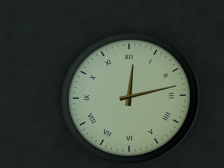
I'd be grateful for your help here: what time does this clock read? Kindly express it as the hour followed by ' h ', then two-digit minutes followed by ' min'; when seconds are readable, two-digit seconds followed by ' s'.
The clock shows 12 h 13 min
